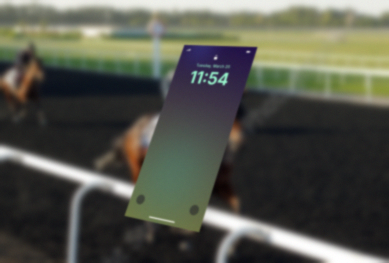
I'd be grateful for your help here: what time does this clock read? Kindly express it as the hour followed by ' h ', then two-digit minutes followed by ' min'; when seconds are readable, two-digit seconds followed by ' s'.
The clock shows 11 h 54 min
